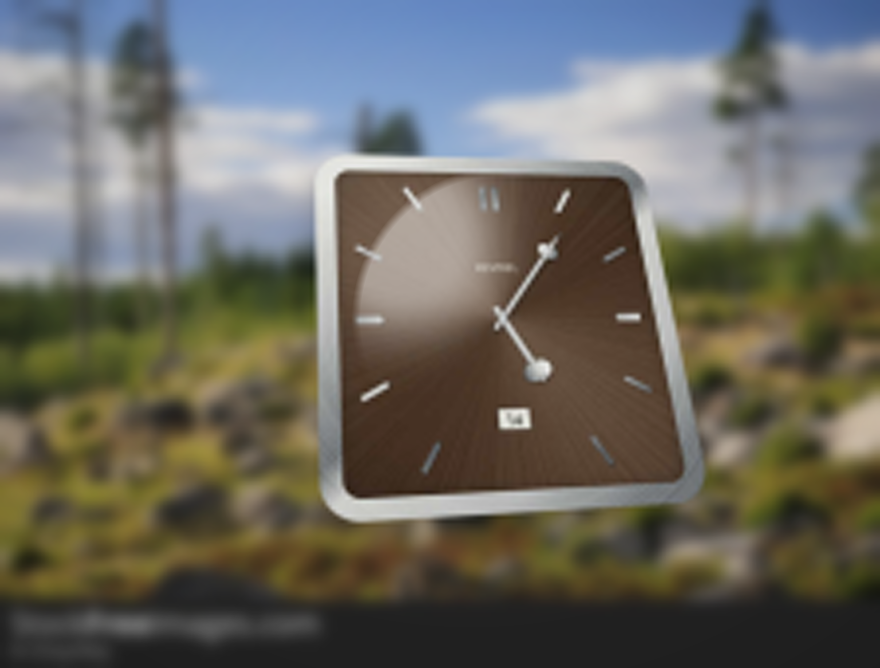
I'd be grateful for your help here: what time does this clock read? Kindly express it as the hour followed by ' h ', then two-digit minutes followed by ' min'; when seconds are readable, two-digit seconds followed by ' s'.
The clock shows 5 h 06 min
